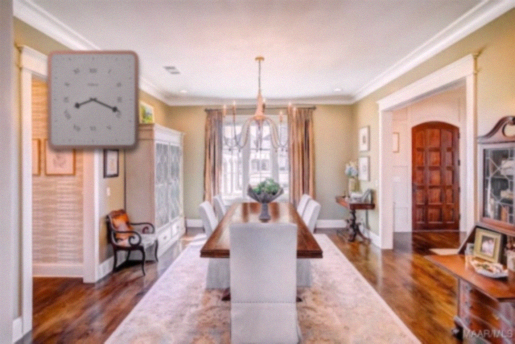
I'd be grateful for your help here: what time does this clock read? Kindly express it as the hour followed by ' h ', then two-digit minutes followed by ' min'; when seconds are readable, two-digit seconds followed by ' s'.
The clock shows 8 h 19 min
